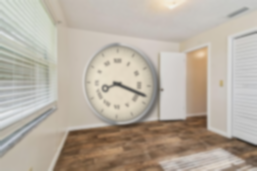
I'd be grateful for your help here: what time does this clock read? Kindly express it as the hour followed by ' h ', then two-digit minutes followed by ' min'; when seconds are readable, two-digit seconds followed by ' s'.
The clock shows 8 h 18 min
